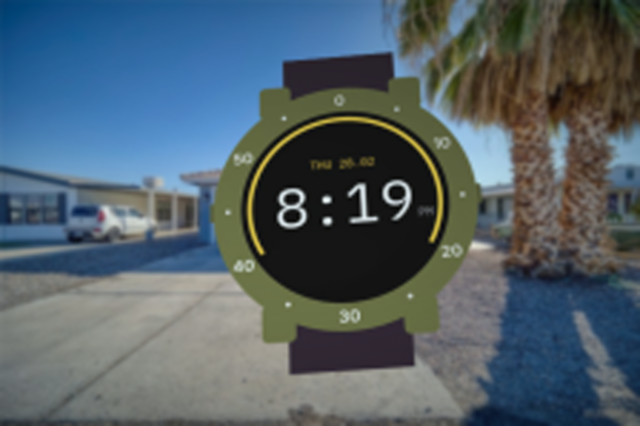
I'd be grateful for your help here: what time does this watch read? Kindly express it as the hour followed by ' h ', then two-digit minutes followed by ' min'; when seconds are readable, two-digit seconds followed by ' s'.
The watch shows 8 h 19 min
